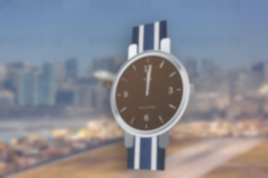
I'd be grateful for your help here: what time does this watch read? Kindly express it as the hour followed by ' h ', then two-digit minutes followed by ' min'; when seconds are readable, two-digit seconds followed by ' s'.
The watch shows 12 h 01 min
